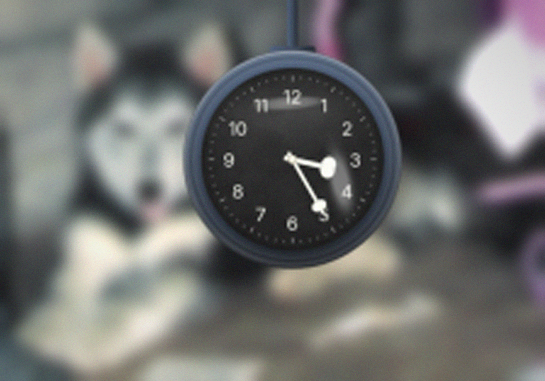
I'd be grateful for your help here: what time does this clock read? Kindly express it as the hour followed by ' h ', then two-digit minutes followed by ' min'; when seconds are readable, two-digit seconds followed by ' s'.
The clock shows 3 h 25 min
